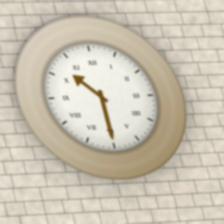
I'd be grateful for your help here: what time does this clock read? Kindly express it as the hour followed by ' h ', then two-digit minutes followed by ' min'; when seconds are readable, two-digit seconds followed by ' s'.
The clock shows 10 h 30 min
